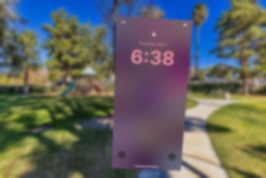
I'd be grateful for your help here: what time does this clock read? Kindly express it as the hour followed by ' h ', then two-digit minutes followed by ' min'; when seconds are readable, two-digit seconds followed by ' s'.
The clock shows 6 h 38 min
